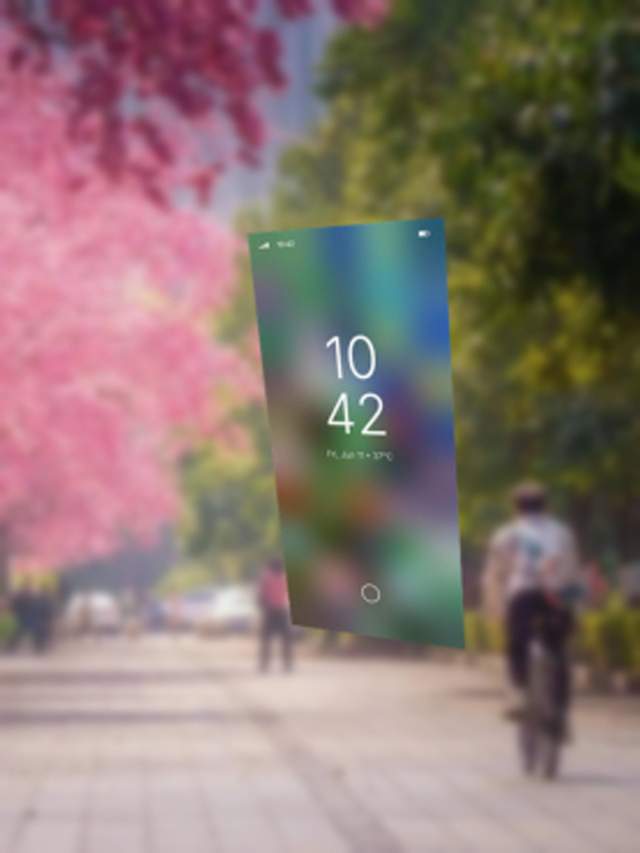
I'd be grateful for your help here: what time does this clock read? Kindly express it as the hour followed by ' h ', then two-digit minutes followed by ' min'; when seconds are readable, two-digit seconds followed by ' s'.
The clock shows 10 h 42 min
